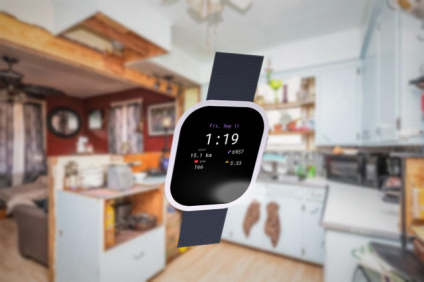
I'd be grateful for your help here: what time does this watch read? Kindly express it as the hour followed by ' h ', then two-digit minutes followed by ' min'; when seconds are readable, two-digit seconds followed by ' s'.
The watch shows 1 h 19 min
